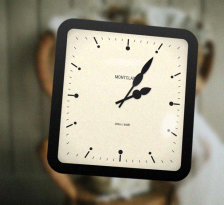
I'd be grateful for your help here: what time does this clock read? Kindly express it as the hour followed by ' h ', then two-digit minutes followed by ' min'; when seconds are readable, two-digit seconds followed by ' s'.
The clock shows 2 h 05 min
